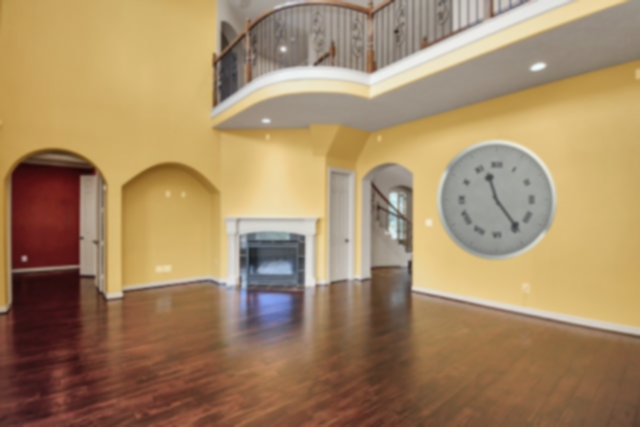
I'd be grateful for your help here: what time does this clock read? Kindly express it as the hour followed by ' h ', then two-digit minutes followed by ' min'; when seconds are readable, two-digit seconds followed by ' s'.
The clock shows 11 h 24 min
